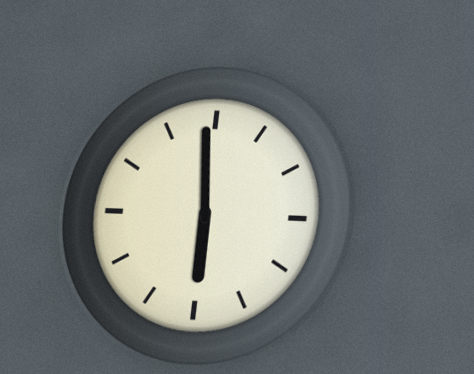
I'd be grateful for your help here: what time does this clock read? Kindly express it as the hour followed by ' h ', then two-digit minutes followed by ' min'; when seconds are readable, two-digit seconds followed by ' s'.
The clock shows 5 h 59 min
